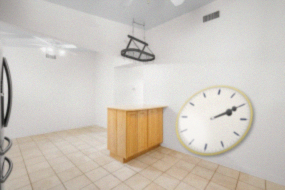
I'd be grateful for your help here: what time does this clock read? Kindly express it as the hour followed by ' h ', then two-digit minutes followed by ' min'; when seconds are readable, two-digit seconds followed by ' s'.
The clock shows 2 h 10 min
